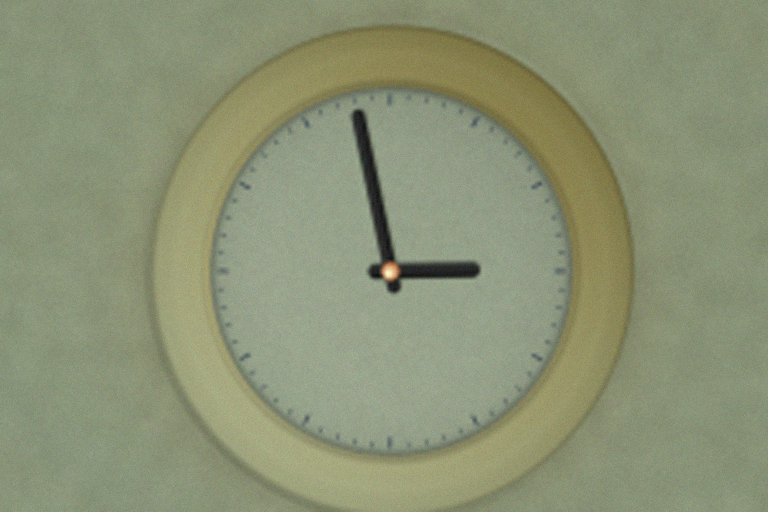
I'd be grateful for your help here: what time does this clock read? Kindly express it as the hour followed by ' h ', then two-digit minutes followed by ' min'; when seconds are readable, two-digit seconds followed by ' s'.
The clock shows 2 h 58 min
